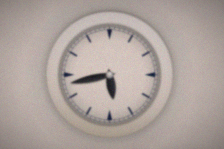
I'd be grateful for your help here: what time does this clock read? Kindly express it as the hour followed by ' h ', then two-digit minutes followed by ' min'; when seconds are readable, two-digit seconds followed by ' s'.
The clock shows 5 h 43 min
